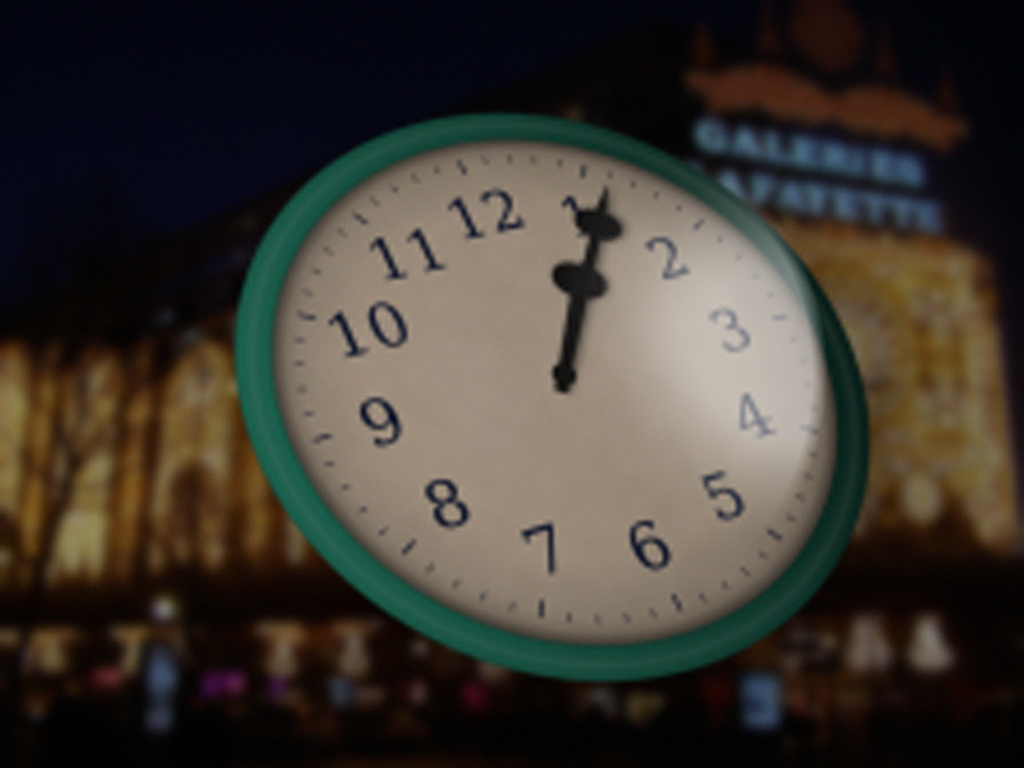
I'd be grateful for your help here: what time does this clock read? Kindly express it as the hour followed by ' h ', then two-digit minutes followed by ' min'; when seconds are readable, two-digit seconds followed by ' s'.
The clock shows 1 h 06 min
